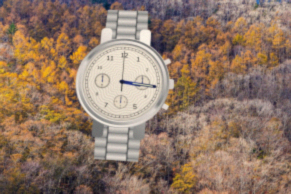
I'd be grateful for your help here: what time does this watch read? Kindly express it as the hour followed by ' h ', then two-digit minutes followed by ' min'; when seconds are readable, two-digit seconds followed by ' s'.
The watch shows 3 h 16 min
